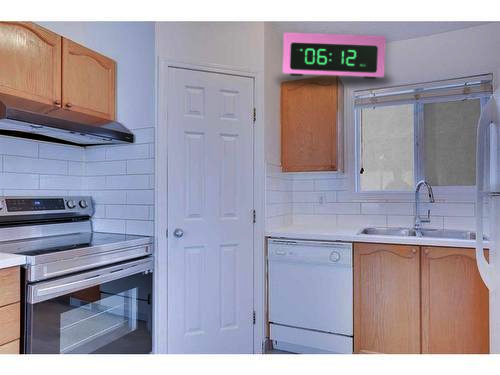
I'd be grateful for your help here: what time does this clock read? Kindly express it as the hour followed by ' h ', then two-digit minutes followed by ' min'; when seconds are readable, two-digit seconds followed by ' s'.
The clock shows 6 h 12 min
